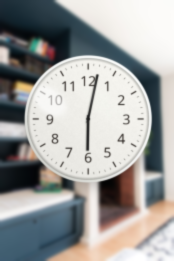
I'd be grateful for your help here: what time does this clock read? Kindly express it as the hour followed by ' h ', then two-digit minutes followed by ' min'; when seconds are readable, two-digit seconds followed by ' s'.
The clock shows 6 h 02 min
